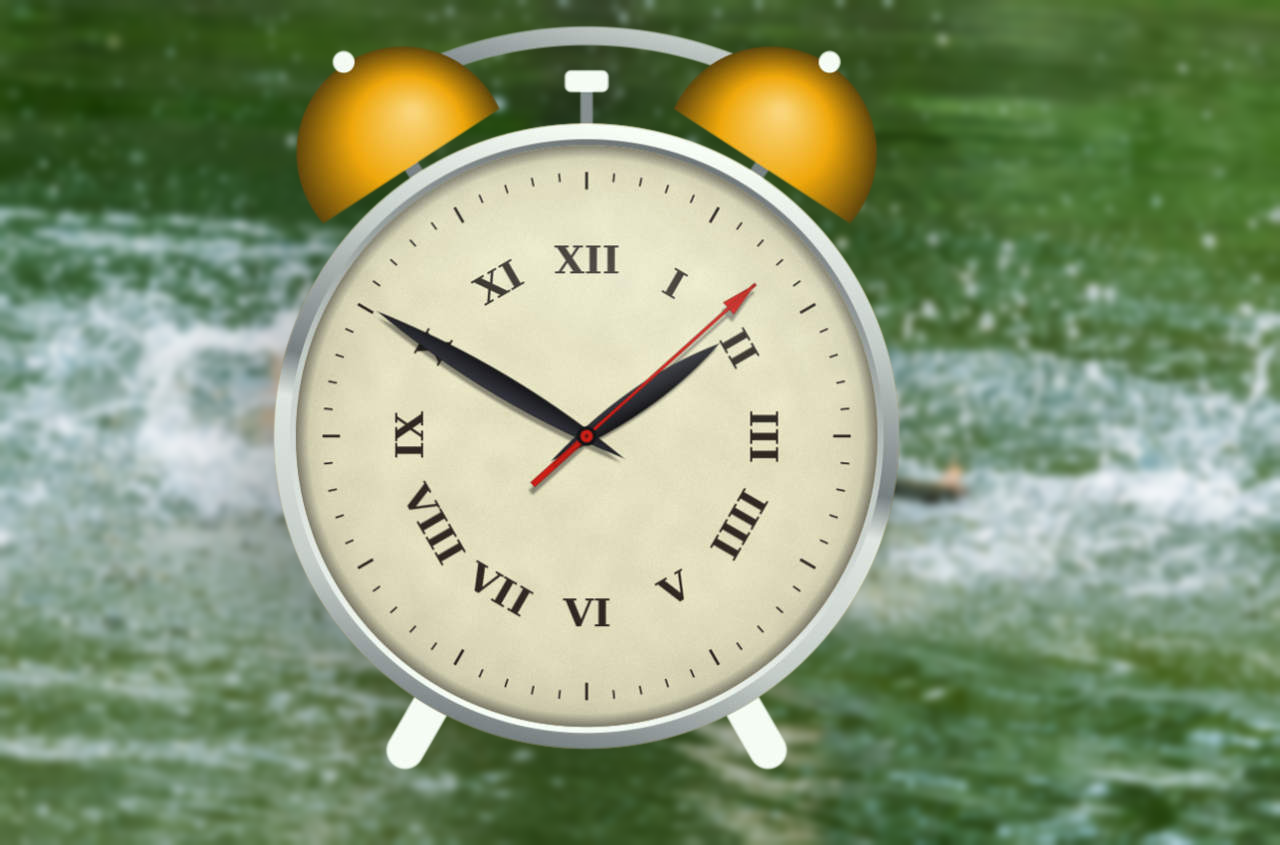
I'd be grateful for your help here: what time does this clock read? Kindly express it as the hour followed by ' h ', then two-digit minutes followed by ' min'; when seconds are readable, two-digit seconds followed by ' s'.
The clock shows 1 h 50 min 08 s
